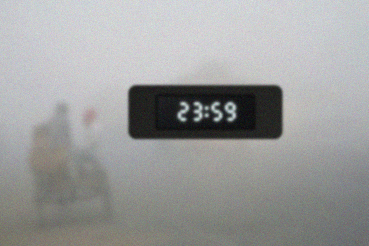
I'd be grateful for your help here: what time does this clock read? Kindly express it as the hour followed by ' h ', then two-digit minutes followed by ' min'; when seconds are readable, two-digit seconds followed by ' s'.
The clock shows 23 h 59 min
